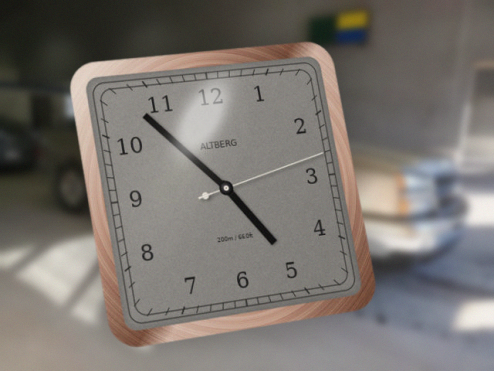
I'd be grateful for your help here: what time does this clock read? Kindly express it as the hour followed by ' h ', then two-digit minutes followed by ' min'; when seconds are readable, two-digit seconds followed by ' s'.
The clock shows 4 h 53 min 13 s
